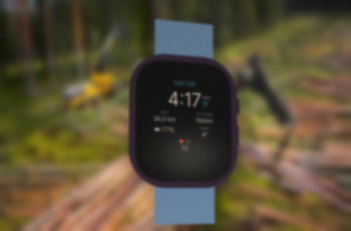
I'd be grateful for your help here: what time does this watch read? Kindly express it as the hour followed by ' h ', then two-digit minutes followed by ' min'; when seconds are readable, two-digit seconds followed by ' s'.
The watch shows 4 h 17 min
